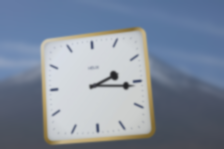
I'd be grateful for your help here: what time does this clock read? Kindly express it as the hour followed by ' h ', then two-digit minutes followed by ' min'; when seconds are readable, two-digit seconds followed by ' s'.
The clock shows 2 h 16 min
